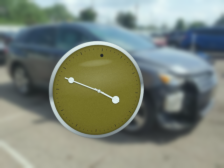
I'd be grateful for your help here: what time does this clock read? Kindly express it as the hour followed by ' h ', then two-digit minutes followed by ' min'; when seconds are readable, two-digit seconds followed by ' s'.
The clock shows 3 h 48 min
